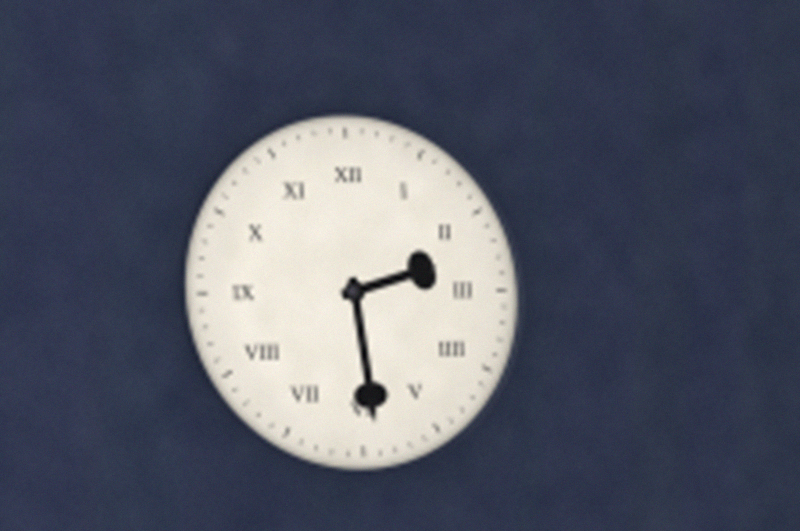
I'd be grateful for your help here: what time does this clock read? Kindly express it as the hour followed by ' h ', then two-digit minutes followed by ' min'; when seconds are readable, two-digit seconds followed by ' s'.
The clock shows 2 h 29 min
